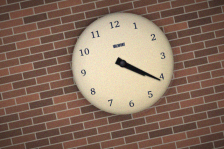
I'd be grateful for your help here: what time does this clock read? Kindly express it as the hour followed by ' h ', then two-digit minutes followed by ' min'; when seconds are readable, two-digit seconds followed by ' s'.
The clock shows 4 h 21 min
